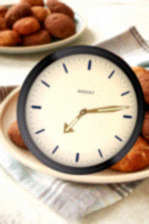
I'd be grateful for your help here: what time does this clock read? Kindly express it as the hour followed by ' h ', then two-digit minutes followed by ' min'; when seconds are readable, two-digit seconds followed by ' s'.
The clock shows 7 h 13 min
